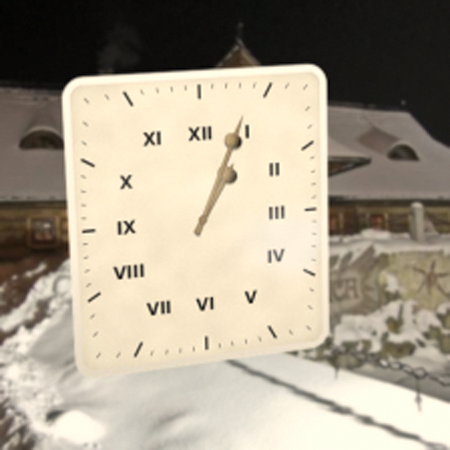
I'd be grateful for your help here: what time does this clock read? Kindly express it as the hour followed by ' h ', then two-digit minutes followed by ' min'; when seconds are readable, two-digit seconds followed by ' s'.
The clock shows 1 h 04 min
